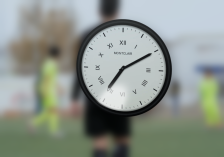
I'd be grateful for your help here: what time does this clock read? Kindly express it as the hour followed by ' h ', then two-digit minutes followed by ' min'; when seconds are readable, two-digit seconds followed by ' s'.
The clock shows 7 h 10 min
